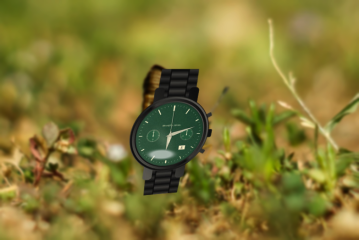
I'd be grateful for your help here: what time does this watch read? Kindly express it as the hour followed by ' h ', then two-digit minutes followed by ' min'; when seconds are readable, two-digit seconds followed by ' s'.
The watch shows 6 h 12 min
